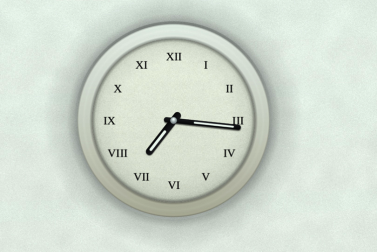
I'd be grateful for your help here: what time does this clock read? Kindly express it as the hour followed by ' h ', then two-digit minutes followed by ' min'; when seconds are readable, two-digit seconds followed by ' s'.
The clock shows 7 h 16 min
